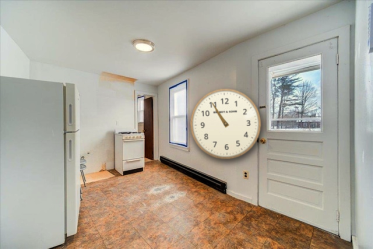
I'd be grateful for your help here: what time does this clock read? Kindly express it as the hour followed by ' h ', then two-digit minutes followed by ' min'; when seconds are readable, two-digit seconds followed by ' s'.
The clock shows 10 h 55 min
